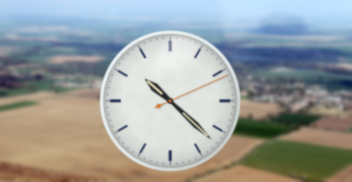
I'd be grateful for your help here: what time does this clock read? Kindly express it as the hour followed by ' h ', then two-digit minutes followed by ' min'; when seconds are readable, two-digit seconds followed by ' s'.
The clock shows 10 h 22 min 11 s
